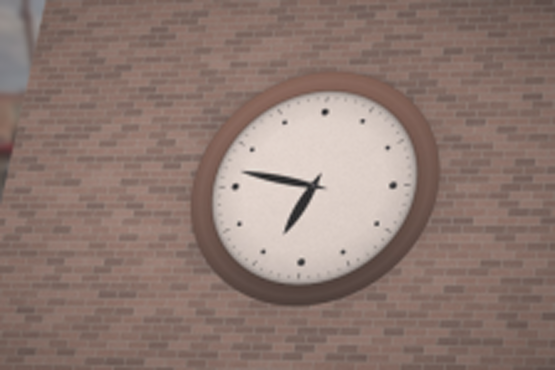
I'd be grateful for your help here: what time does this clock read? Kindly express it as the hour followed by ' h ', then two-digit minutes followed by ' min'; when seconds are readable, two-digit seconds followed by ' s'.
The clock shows 6 h 47 min
